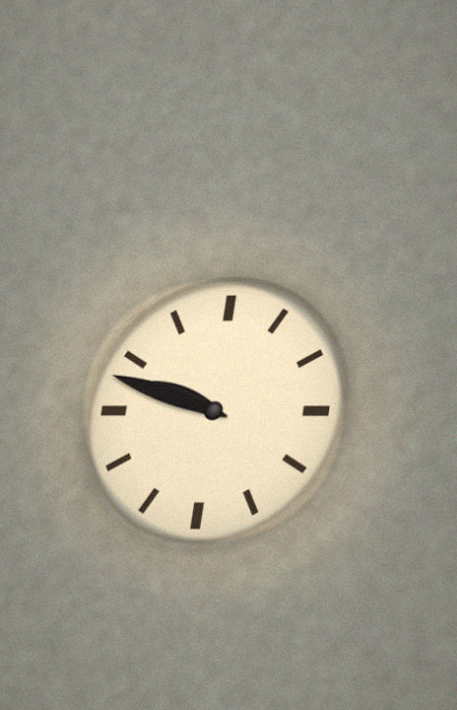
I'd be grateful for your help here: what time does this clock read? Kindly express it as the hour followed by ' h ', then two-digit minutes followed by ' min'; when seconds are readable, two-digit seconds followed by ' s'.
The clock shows 9 h 48 min
